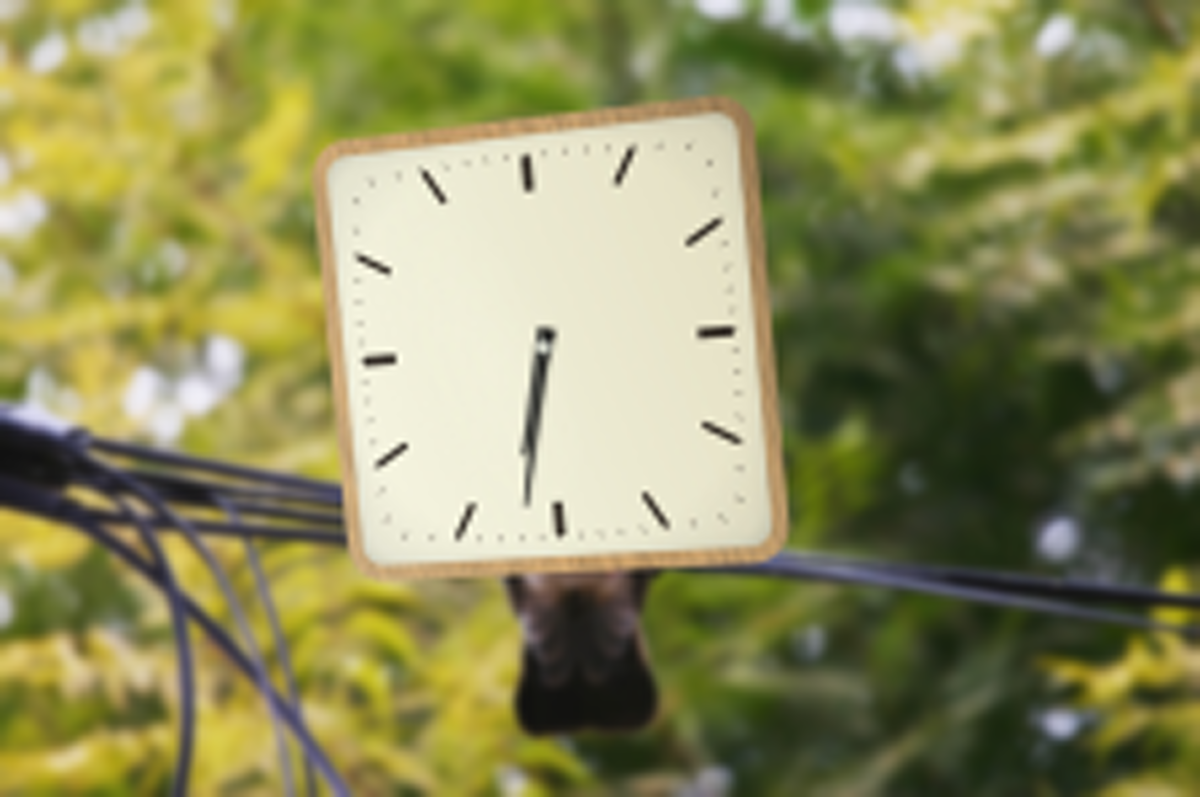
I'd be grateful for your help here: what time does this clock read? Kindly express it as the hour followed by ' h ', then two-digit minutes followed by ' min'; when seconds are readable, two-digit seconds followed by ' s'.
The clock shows 6 h 32 min
